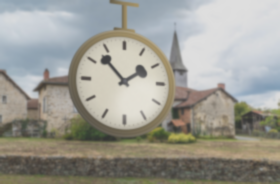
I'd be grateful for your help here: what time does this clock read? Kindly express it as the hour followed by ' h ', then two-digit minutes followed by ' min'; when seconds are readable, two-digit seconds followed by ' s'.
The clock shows 1 h 53 min
